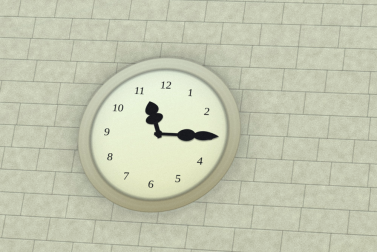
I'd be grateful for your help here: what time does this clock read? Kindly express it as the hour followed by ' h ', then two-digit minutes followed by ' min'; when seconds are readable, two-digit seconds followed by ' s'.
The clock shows 11 h 15 min
